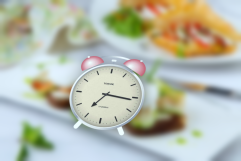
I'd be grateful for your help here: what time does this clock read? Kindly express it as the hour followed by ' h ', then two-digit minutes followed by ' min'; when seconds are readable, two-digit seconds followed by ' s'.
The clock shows 7 h 16 min
